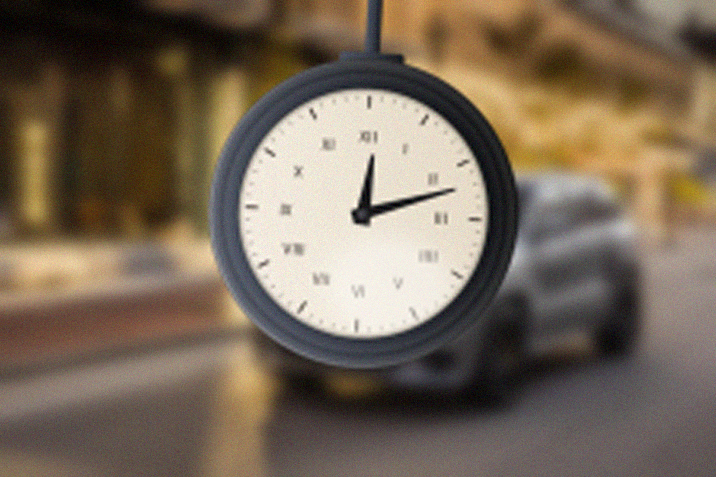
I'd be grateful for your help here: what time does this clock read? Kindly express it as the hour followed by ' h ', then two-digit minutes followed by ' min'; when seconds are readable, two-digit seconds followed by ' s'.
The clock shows 12 h 12 min
